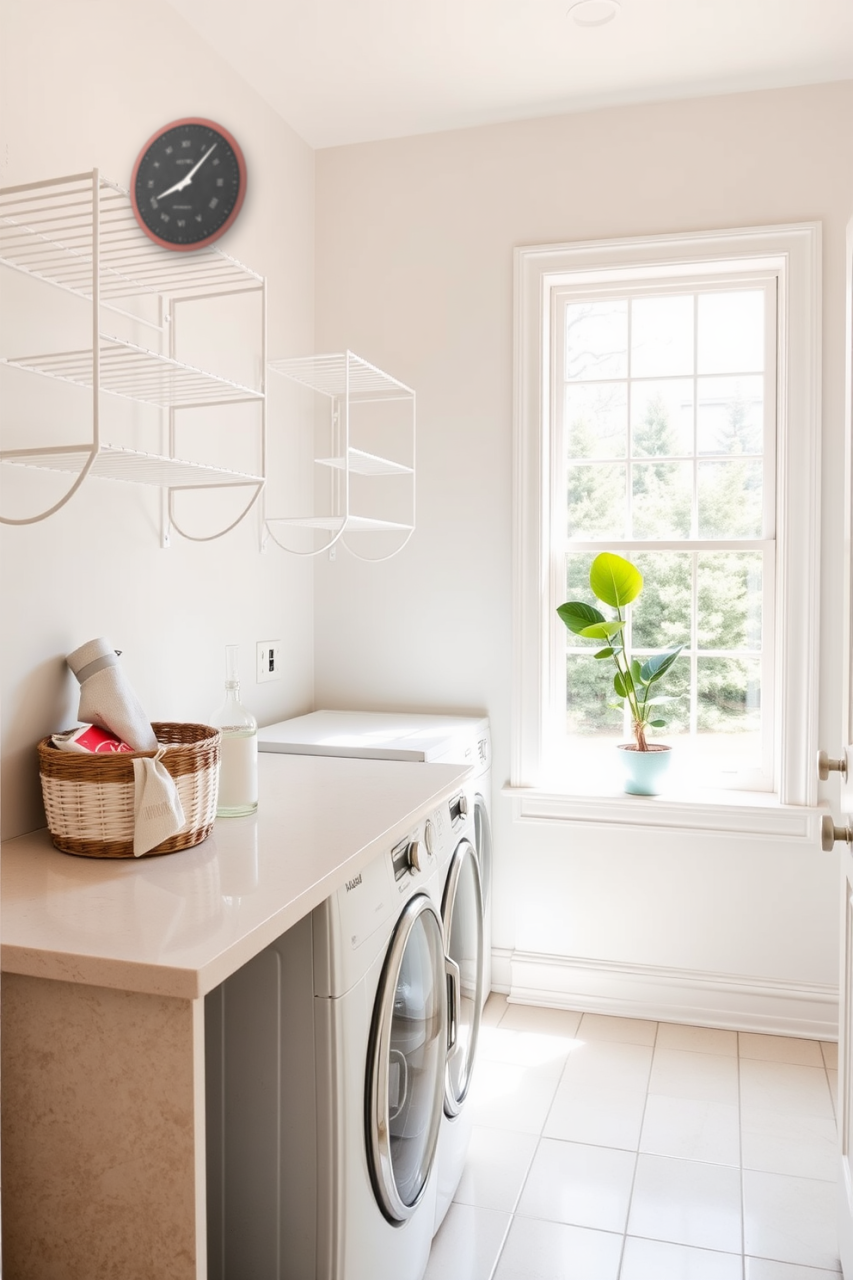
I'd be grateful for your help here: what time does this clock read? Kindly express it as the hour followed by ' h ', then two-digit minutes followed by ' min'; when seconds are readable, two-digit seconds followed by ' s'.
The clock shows 8 h 07 min
